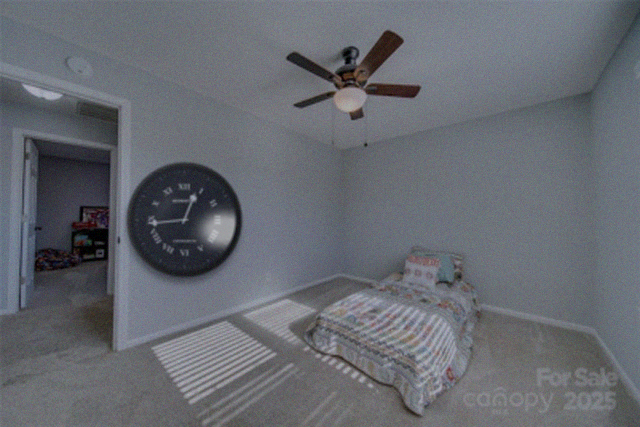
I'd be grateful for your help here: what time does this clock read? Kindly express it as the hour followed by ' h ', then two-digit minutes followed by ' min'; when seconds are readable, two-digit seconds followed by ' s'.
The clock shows 12 h 44 min
